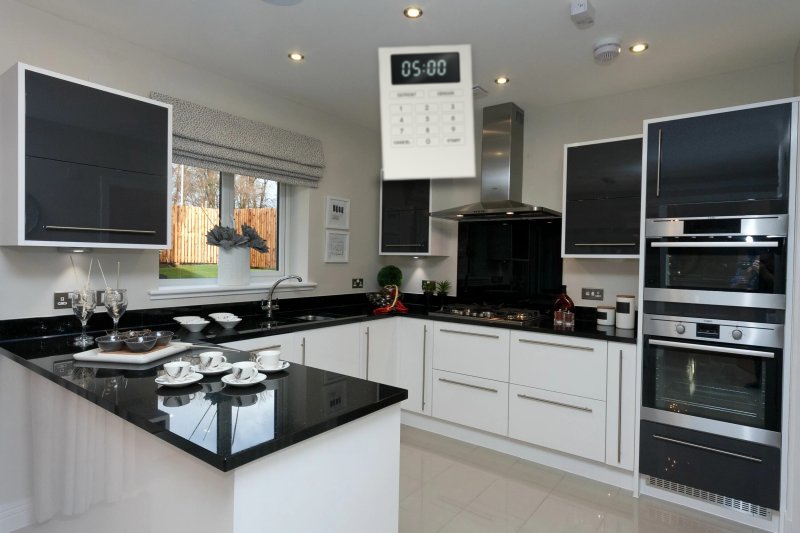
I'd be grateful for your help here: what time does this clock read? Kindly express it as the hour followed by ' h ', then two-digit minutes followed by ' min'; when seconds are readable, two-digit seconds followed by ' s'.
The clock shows 5 h 00 min
